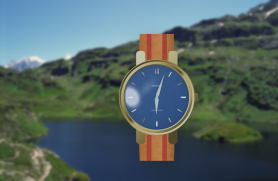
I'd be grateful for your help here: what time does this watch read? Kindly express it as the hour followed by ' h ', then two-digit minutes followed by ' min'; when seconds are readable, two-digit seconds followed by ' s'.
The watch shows 6 h 03 min
